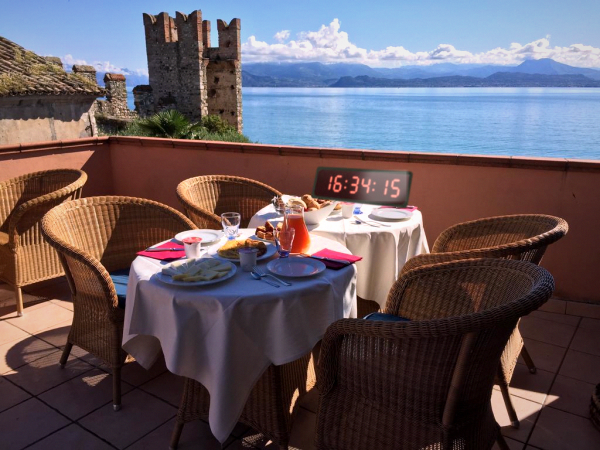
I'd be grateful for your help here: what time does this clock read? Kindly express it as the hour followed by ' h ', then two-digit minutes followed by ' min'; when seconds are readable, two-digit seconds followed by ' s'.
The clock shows 16 h 34 min 15 s
